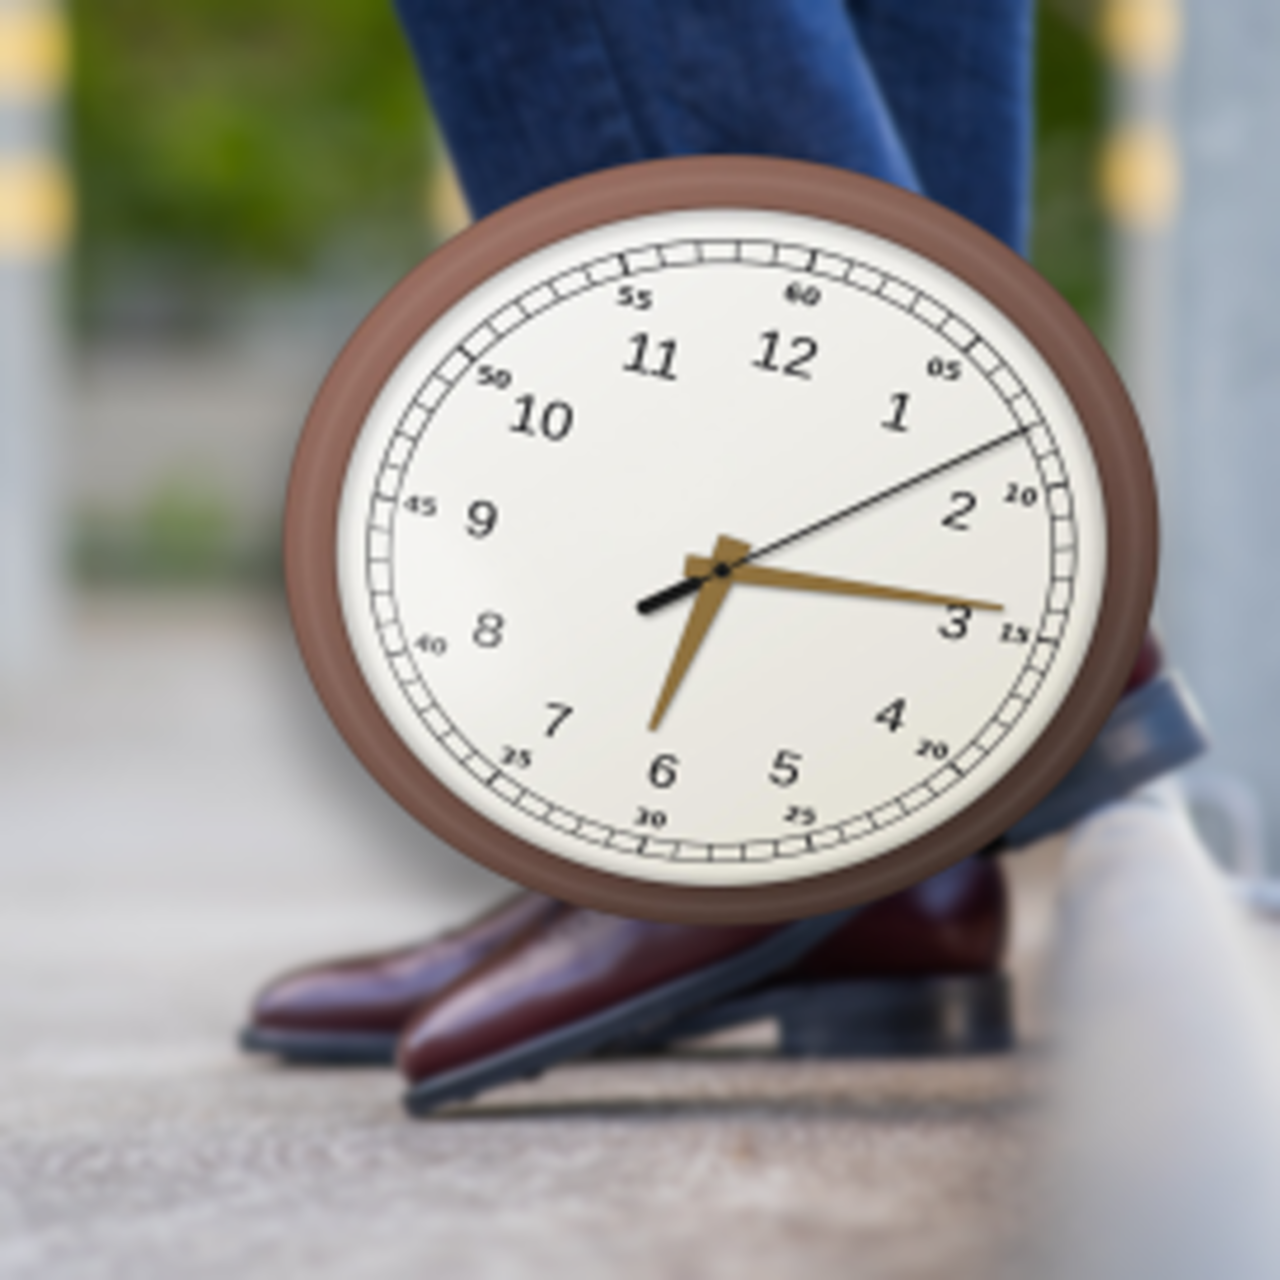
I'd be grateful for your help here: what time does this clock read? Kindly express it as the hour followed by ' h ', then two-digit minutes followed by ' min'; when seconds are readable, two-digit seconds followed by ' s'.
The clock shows 6 h 14 min 08 s
